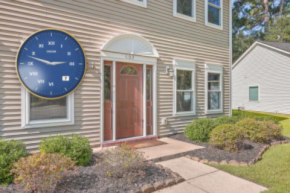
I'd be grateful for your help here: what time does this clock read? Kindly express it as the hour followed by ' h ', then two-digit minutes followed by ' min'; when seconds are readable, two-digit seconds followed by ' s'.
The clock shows 2 h 48 min
